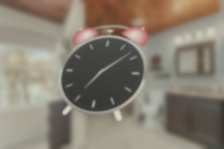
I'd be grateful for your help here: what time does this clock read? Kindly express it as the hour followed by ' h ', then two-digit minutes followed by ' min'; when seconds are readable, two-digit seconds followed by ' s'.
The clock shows 7 h 08 min
